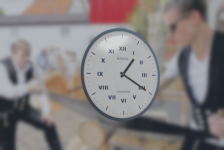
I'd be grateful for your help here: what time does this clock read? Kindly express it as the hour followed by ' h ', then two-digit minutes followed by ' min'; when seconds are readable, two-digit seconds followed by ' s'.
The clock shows 1 h 20 min
